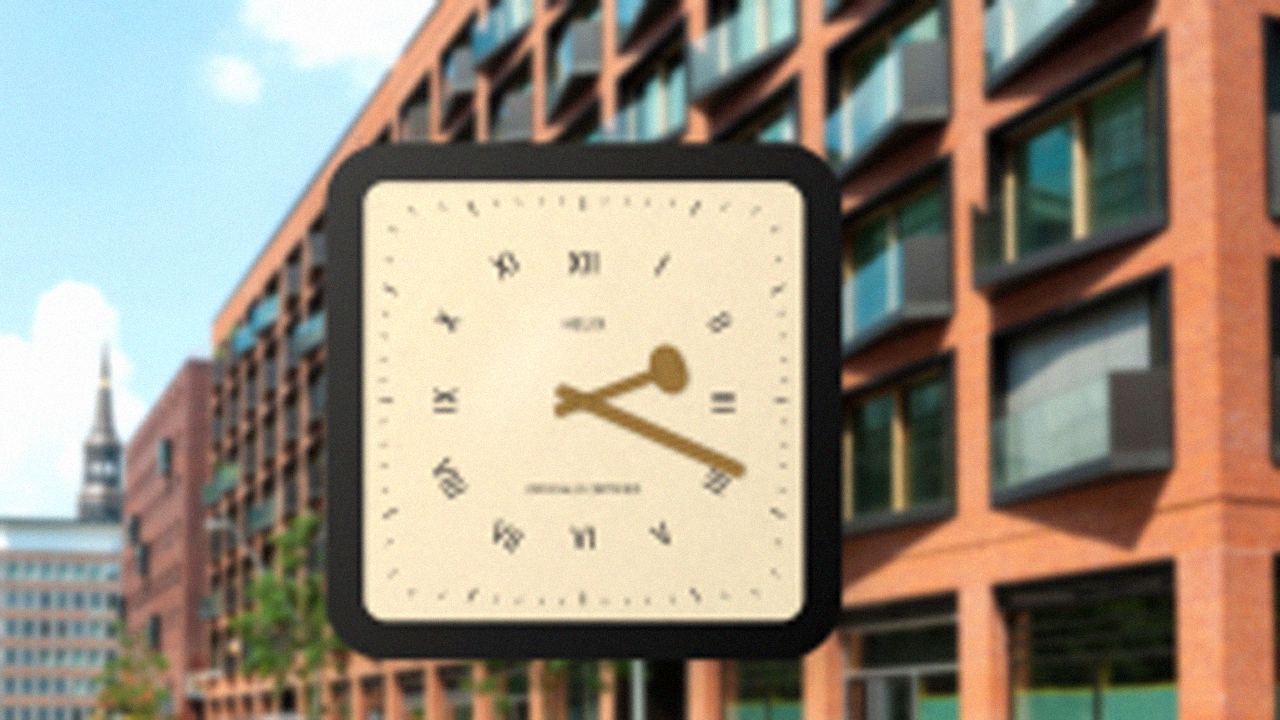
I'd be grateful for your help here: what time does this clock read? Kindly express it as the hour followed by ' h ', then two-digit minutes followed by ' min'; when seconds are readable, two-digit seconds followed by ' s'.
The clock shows 2 h 19 min
